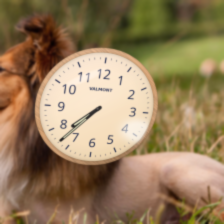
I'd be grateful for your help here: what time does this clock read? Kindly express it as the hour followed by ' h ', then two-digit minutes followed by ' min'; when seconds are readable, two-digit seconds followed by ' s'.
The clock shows 7 h 37 min
